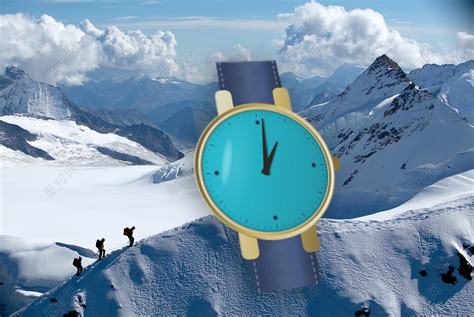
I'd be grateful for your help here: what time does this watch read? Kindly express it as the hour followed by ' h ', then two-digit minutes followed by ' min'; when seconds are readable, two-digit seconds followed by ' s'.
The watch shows 1 h 01 min
